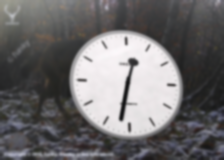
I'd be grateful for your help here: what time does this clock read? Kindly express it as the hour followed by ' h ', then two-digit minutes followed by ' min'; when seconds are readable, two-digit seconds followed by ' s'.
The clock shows 12 h 32 min
